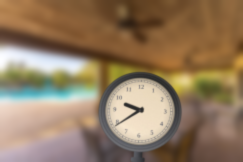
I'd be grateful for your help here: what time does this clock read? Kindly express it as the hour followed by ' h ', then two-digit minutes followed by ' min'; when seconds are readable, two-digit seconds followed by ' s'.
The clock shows 9 h 39 min
